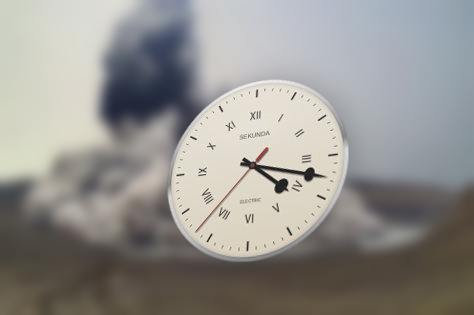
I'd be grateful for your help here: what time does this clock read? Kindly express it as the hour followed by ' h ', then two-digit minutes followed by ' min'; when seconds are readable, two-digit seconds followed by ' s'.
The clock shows 4 h 17 min 37 s
